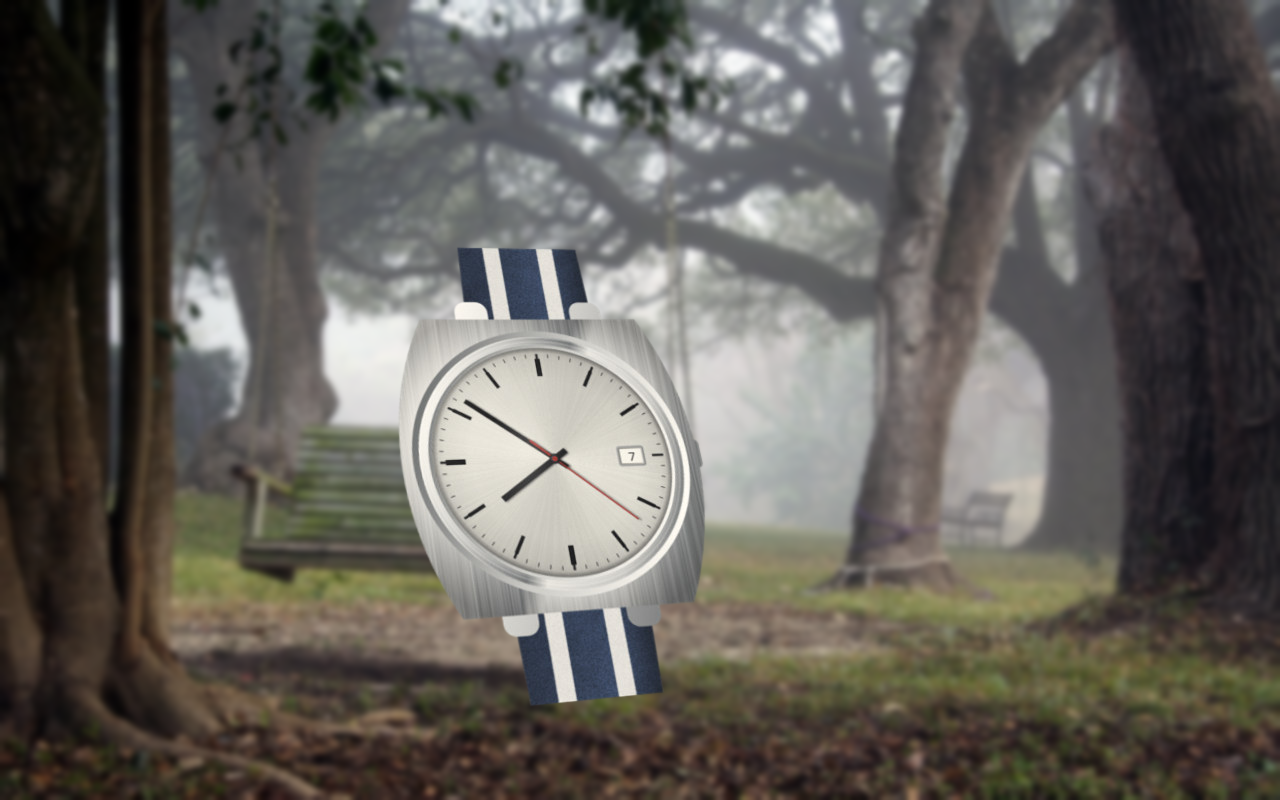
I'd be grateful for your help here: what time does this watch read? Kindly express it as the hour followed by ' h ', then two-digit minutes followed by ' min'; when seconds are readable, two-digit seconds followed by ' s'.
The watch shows 7 h 51 min 22 s
